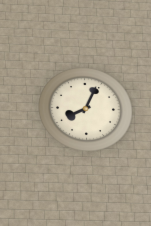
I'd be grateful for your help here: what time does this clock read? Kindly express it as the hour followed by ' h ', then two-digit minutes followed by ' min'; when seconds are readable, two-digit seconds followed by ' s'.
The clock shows 8 h 04 min
